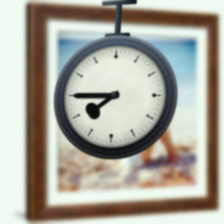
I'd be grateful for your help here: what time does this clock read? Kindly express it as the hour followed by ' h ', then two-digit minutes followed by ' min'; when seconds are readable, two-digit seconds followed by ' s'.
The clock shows 7 h 45 min
